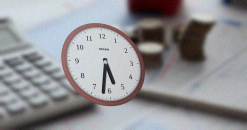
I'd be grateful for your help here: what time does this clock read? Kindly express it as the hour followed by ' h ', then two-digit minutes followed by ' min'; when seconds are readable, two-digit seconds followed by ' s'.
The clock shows 5 h 32 min
